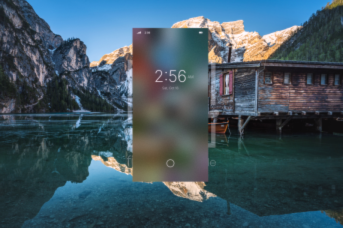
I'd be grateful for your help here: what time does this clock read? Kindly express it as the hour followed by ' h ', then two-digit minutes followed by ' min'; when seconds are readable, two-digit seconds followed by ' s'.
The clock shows 2 h 56 min
